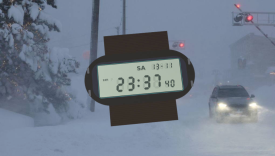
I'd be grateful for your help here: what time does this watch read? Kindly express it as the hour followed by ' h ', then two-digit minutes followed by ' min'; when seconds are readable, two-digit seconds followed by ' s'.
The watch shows 23 h 37 min 40 s
